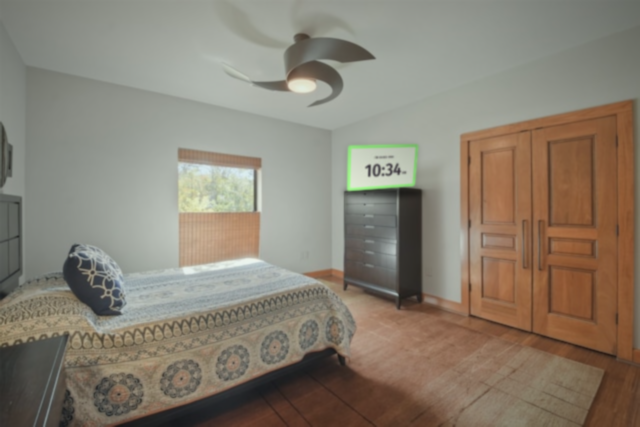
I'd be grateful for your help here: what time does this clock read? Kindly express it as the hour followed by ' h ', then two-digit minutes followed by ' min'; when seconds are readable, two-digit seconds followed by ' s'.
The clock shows 10 h 34 min
